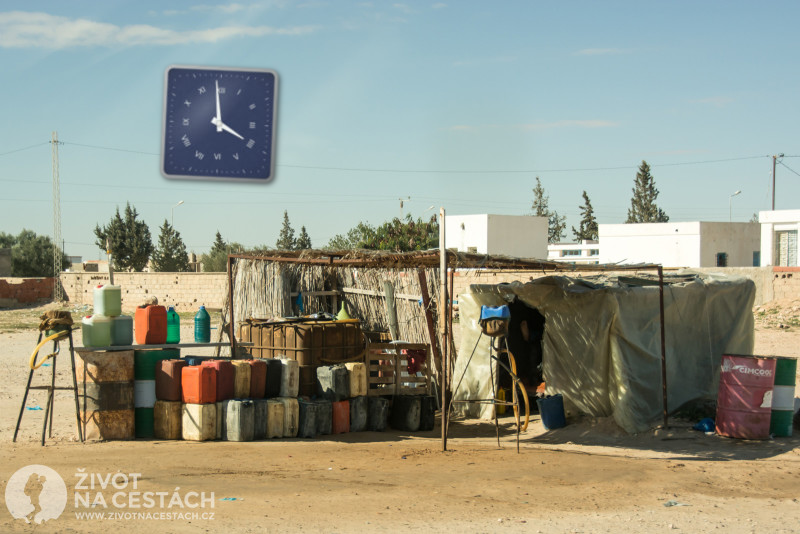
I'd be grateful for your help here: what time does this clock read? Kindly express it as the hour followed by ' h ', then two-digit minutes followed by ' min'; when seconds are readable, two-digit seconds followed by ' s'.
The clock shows 3 h 59 min
